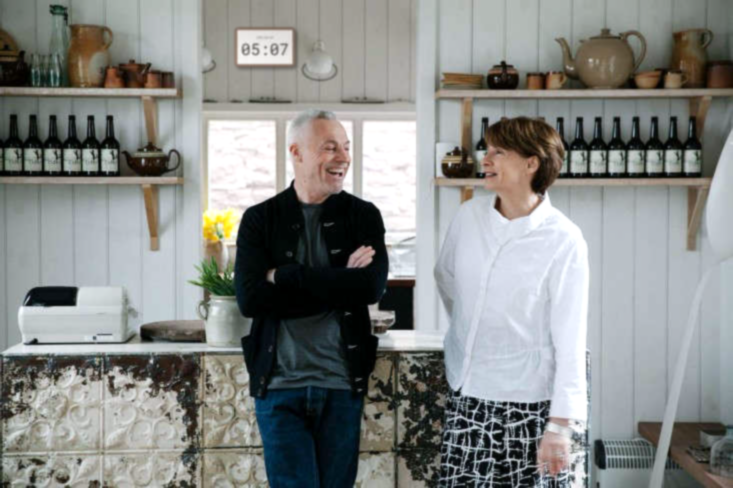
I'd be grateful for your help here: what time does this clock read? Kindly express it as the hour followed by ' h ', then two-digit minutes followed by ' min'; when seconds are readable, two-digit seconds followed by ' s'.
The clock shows 5 h 07 min
